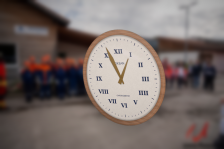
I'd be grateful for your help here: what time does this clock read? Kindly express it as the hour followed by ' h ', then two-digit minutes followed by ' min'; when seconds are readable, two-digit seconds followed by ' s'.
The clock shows 12 h 56 min
